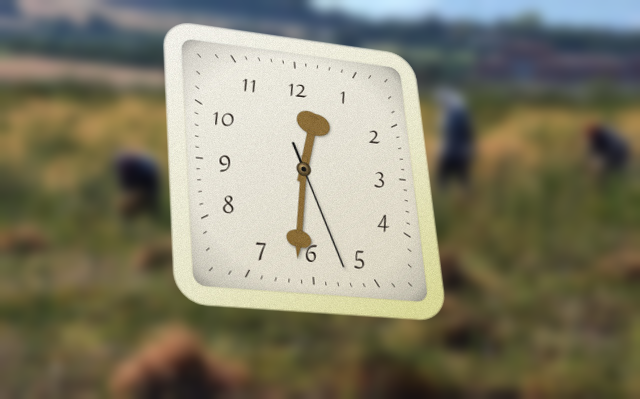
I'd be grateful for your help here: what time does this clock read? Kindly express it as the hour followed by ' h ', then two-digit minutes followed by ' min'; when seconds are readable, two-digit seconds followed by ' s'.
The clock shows 12 h 31 min 27 s
